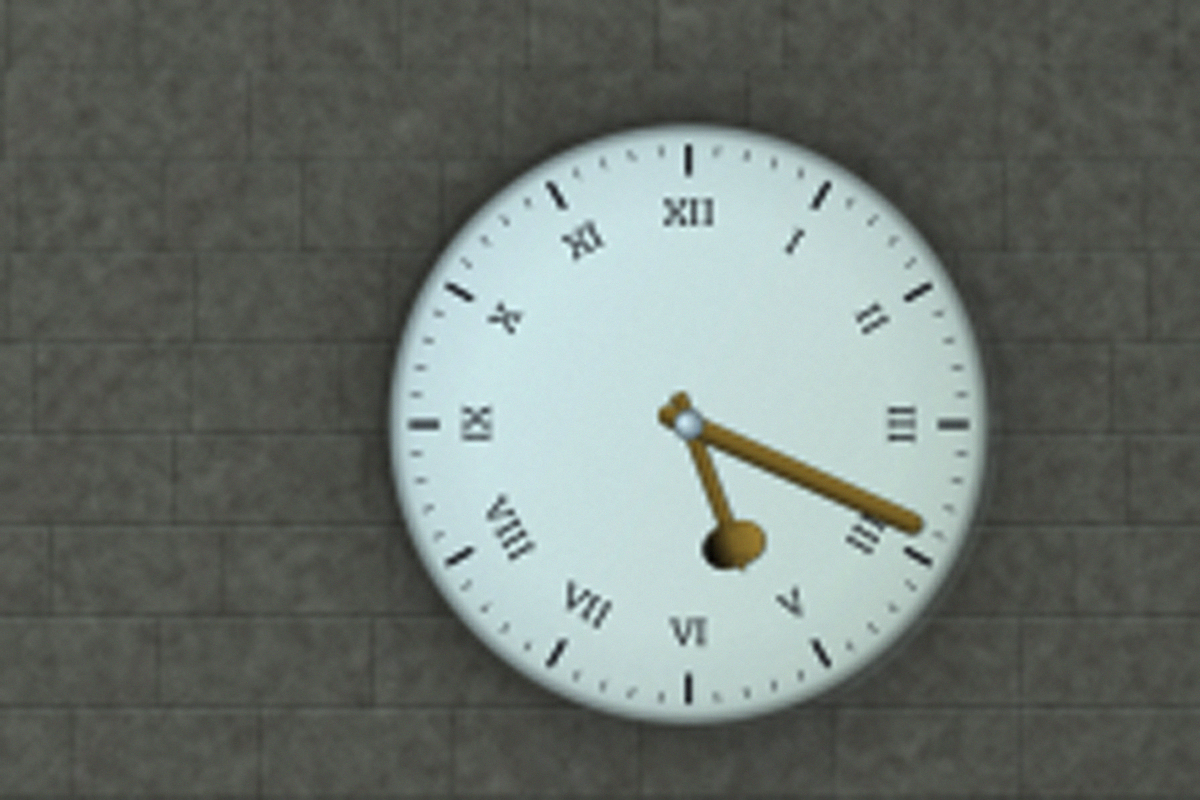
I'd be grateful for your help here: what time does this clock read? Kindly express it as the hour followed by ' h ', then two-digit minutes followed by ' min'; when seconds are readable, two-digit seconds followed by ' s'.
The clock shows 5 h 19 min
